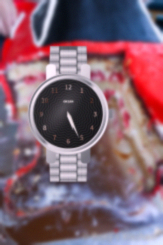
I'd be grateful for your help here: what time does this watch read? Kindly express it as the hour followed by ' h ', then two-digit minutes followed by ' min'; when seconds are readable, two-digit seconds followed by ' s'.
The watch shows 5 h 26 min
